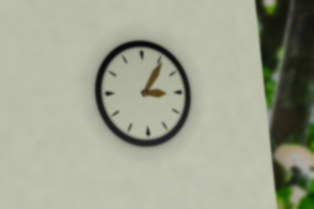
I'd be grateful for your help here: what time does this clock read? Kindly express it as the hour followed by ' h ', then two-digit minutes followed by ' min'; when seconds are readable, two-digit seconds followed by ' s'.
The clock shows 3 h 06 min
